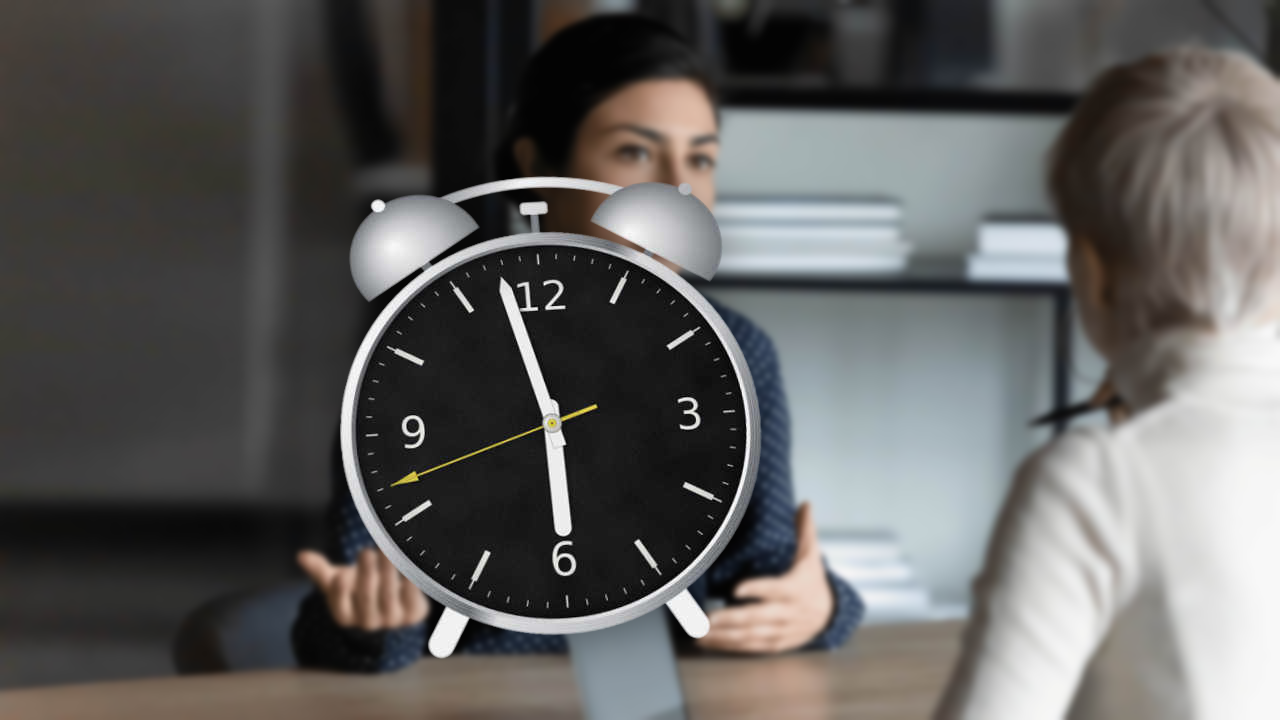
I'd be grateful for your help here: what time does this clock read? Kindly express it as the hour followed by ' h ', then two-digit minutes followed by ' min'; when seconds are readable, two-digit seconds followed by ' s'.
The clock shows 5 h 57 min 42 s
